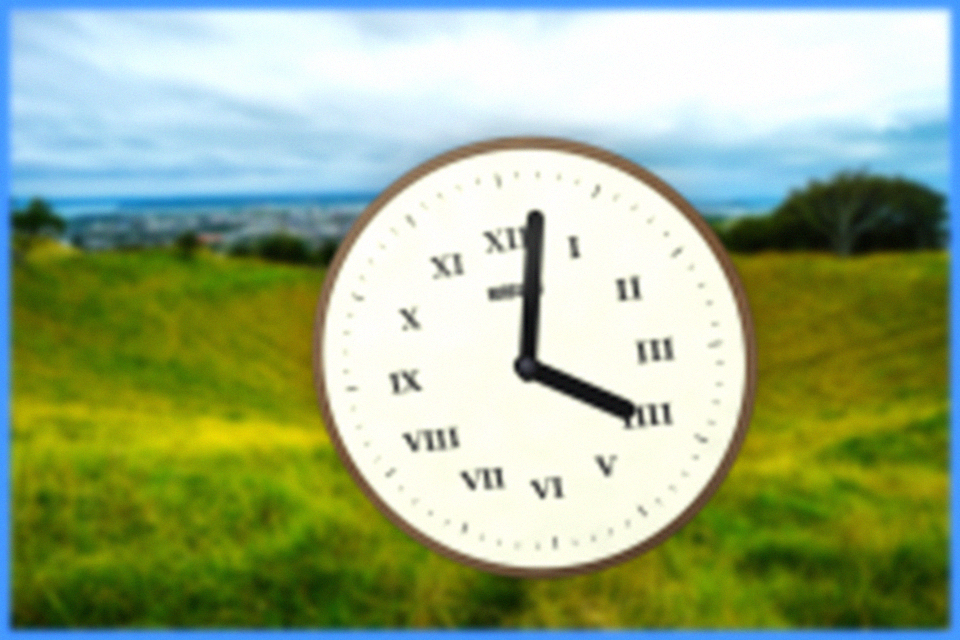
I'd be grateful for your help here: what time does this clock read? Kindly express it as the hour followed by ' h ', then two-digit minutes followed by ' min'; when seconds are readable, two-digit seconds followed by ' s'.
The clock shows 4 h 02 min
